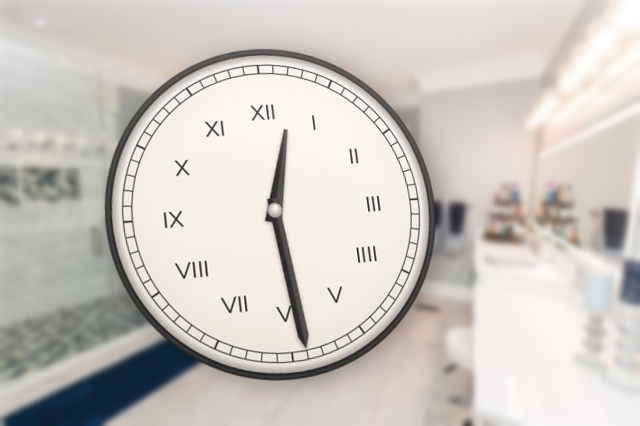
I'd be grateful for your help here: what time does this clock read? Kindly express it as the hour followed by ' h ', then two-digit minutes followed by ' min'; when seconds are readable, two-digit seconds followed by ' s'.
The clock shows 12 h 29 min
